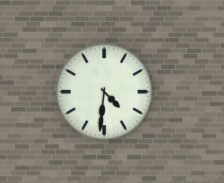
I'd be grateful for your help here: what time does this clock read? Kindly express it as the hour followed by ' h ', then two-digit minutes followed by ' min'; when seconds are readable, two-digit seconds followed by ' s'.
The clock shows 4 h 31 min
